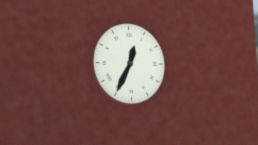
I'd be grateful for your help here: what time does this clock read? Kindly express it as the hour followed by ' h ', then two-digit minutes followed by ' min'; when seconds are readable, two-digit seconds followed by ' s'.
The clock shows 12 h 35 min
